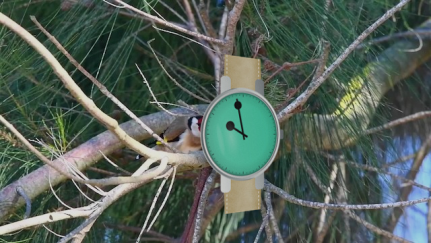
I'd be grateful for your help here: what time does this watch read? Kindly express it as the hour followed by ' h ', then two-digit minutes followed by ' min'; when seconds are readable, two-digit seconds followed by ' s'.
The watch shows 9 h 58 min
